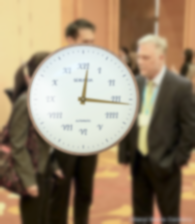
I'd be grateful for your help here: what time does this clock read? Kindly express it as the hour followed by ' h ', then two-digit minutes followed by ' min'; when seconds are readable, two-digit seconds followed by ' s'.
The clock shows 12 h 16 min
